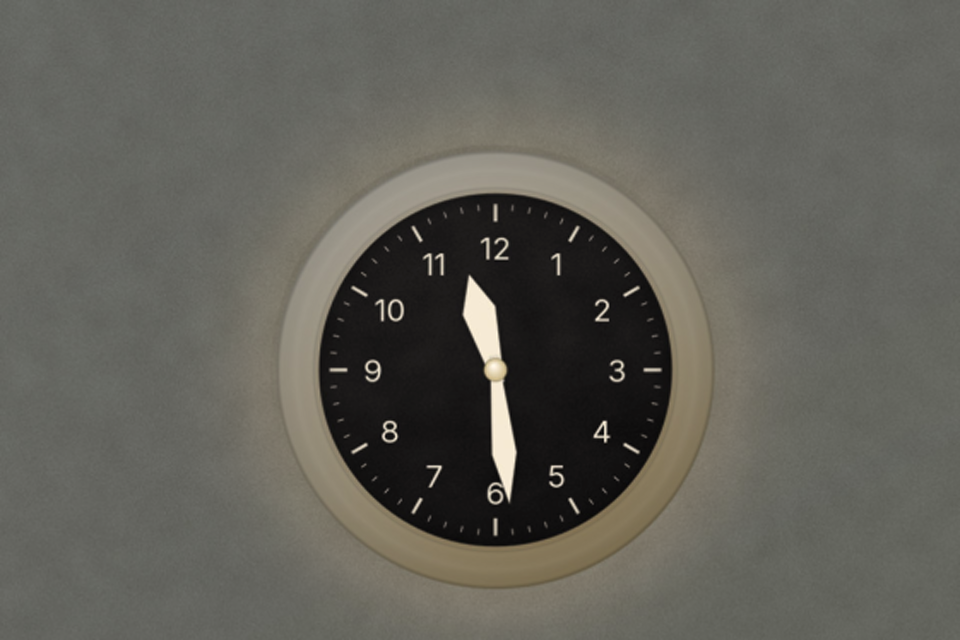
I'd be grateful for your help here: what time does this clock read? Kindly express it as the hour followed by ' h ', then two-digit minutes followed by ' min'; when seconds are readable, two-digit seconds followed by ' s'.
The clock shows 11 h 29 min
